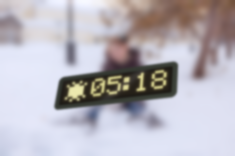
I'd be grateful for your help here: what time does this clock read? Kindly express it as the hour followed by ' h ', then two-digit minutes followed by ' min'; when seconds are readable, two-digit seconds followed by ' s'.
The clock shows 5 h 18 min
